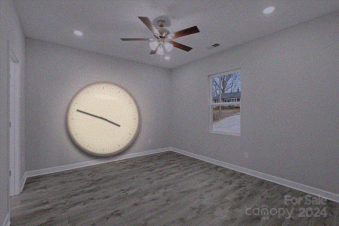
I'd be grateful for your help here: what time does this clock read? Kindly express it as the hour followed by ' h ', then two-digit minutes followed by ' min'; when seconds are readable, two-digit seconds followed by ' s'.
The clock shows 3 h 48 min
